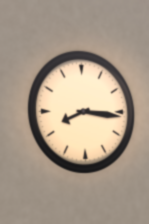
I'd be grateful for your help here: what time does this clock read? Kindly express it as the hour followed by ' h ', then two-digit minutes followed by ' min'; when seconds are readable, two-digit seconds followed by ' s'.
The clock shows 8 h 16 min
